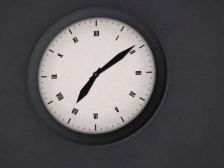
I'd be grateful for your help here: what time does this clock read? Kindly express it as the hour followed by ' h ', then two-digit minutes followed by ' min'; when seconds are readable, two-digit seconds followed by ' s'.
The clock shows 7 h 09 min
